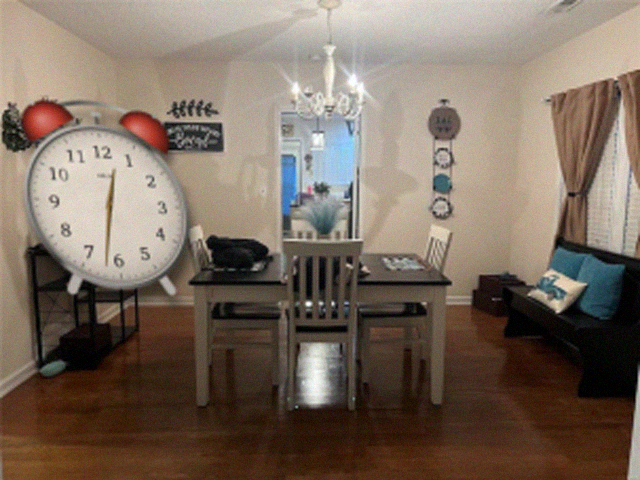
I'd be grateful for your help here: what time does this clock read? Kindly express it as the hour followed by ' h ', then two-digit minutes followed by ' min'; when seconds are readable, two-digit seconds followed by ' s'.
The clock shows 12 h 32 min
